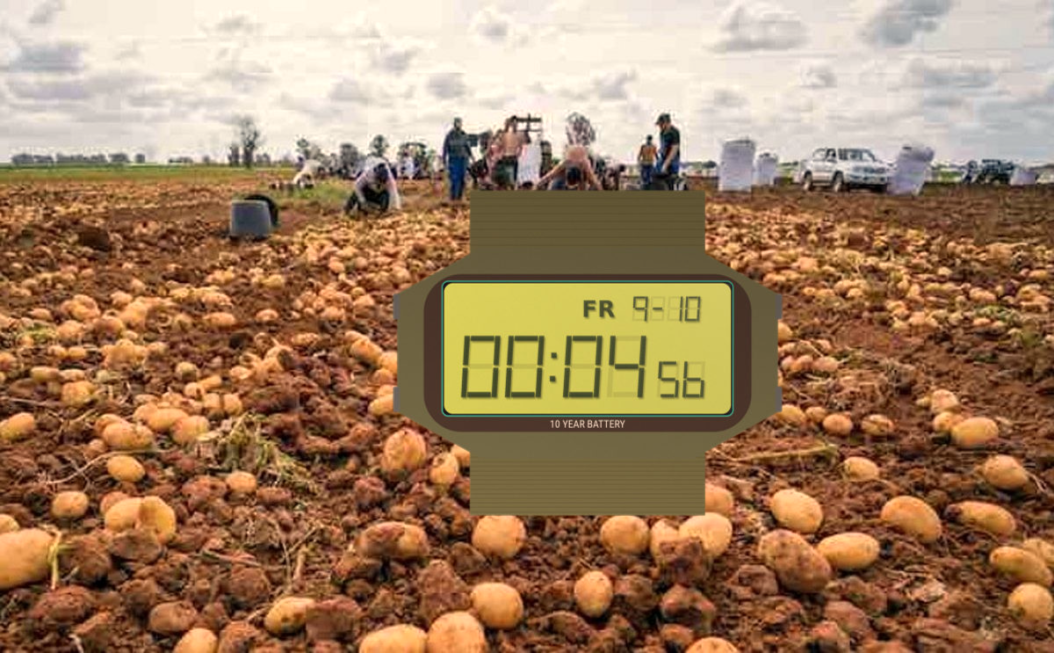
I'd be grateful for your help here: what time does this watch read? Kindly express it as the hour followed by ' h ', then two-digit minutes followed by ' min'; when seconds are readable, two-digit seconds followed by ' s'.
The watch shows 0 h 04 min 56 s
